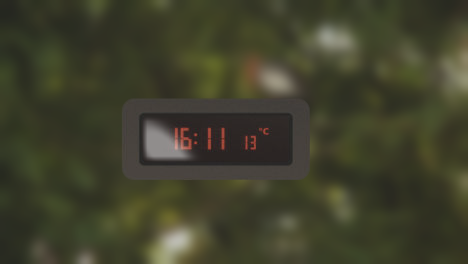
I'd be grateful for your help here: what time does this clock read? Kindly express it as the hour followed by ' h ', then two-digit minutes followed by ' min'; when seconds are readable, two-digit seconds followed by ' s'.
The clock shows 16 h 11 min
